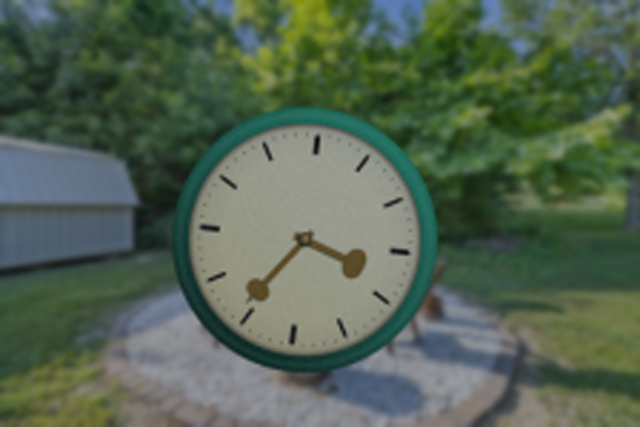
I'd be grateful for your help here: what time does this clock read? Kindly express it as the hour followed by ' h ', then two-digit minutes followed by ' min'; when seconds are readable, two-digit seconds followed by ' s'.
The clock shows 3 h 36 min
